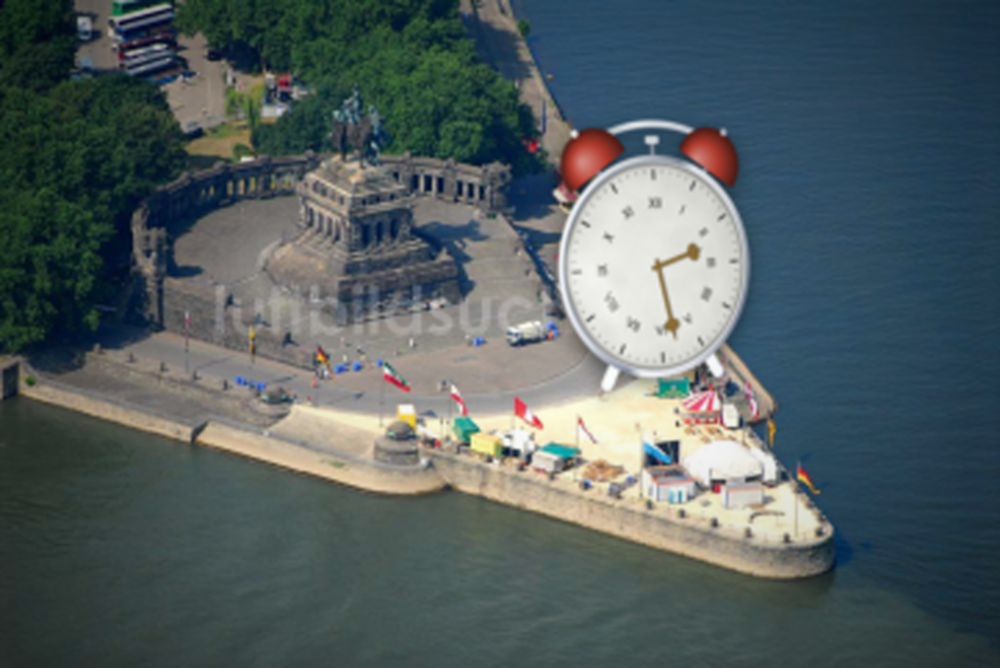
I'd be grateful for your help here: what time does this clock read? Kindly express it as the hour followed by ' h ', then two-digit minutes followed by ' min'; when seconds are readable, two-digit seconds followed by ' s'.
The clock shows 2 h 28 min
